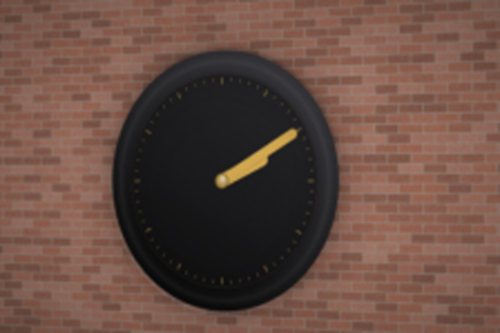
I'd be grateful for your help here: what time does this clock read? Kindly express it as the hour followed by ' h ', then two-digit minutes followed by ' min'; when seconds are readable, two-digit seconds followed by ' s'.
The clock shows 2 h 10 min
